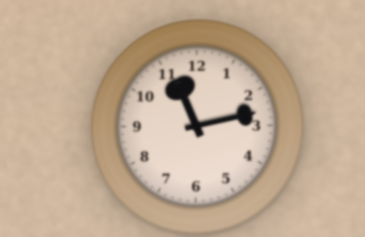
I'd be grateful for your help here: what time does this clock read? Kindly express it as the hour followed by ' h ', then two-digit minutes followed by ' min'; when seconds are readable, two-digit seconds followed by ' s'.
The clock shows 11 h 13 min
